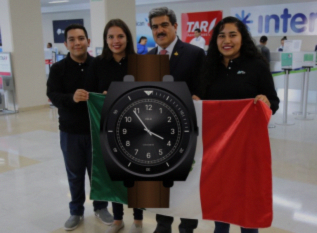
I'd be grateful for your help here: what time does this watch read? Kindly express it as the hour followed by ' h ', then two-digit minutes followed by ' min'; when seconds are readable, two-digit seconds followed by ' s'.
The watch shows 3 h 54 min
